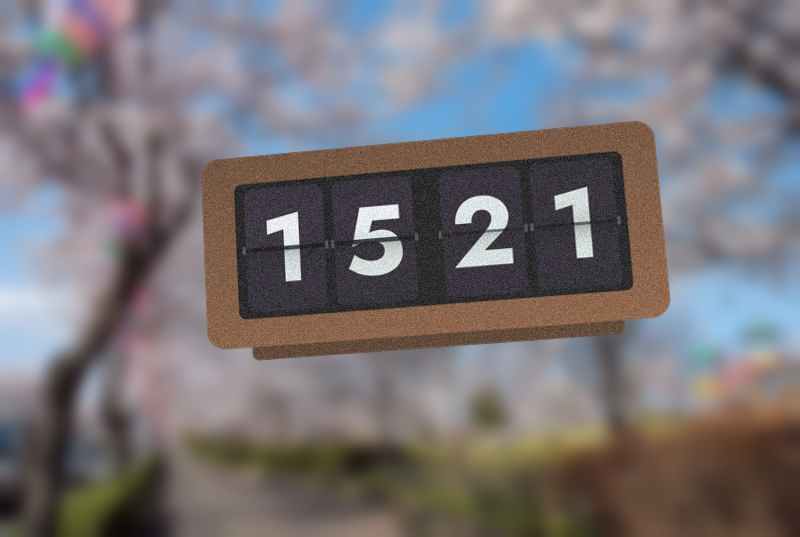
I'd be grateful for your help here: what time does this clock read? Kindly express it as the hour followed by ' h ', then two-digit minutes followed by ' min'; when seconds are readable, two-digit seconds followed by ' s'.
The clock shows 15 h 21 min
